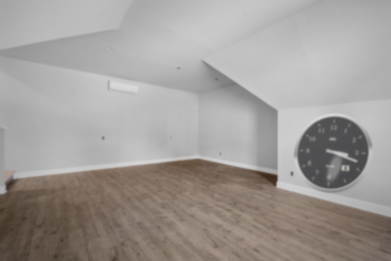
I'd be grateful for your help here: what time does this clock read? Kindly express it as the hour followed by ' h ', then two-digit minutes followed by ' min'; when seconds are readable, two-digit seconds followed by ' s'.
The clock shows 3 h 18 min
